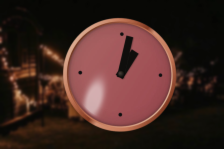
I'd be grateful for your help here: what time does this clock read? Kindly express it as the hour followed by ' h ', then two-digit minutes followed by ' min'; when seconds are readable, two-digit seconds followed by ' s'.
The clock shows 1 h 02 min
